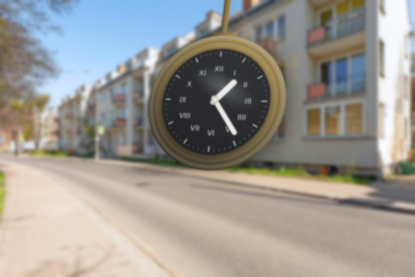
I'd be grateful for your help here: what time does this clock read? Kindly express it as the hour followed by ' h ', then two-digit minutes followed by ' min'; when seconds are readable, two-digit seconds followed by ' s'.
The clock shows 1 h 24 min
